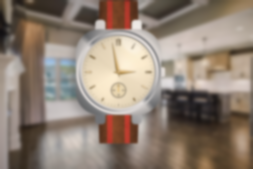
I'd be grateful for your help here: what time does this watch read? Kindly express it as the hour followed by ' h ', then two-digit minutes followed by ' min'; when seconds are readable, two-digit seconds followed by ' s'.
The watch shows 2 h 58 min
